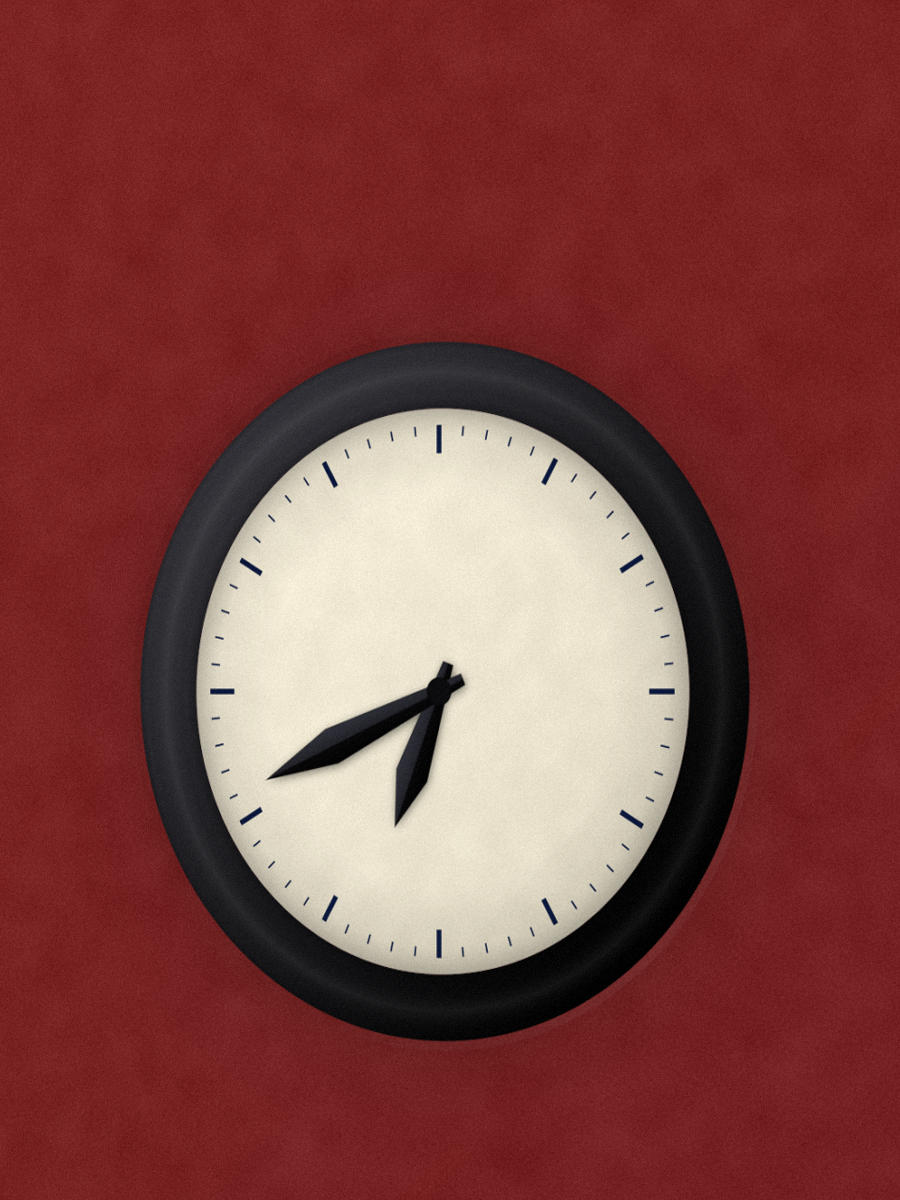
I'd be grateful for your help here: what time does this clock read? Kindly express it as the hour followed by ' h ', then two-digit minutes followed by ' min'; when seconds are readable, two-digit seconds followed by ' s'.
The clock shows 6 h 41 min
